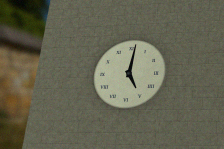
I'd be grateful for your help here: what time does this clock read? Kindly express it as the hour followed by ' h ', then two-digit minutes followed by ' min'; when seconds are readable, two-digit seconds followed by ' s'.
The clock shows 5 h 01 min
